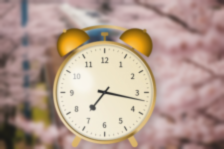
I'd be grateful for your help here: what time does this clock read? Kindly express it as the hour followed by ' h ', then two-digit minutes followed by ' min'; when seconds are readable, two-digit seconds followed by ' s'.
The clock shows 7 h 17 min
